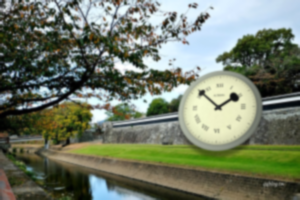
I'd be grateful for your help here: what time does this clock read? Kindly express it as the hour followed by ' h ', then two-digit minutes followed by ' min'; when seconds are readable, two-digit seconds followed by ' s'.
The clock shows 1 h 52 min
